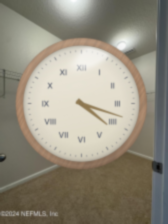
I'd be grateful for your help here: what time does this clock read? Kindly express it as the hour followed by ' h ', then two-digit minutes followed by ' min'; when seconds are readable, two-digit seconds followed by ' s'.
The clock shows 4 h 18 min
